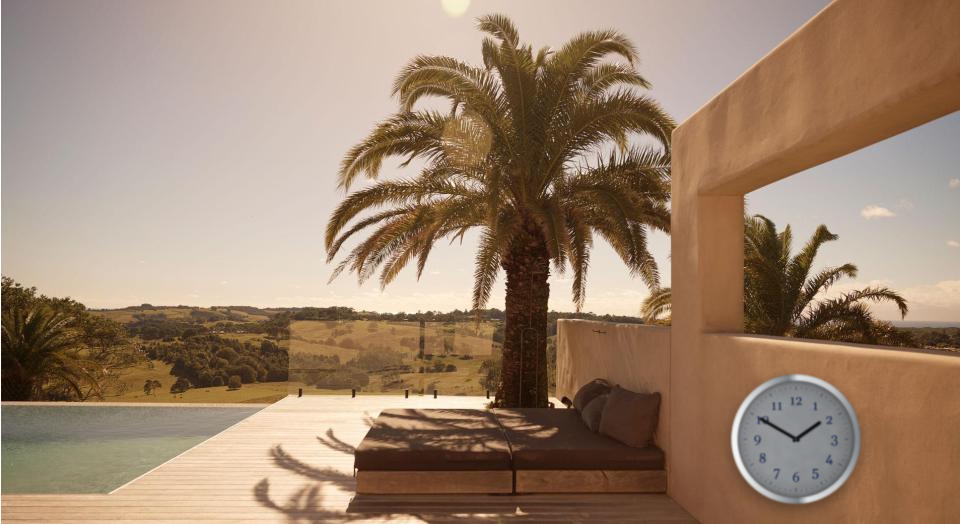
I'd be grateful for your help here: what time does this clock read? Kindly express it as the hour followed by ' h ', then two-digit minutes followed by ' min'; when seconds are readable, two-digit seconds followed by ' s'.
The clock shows 1 h 50 min
